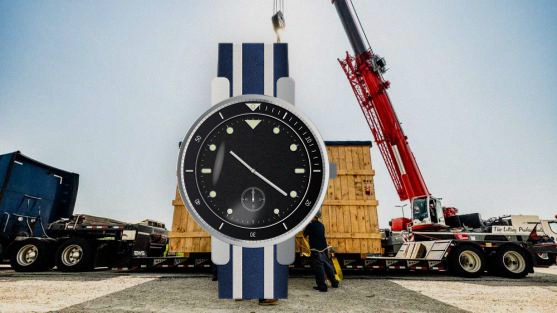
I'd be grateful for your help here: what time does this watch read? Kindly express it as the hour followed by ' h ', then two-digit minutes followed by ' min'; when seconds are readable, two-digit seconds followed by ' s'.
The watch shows 10 h 21 min
